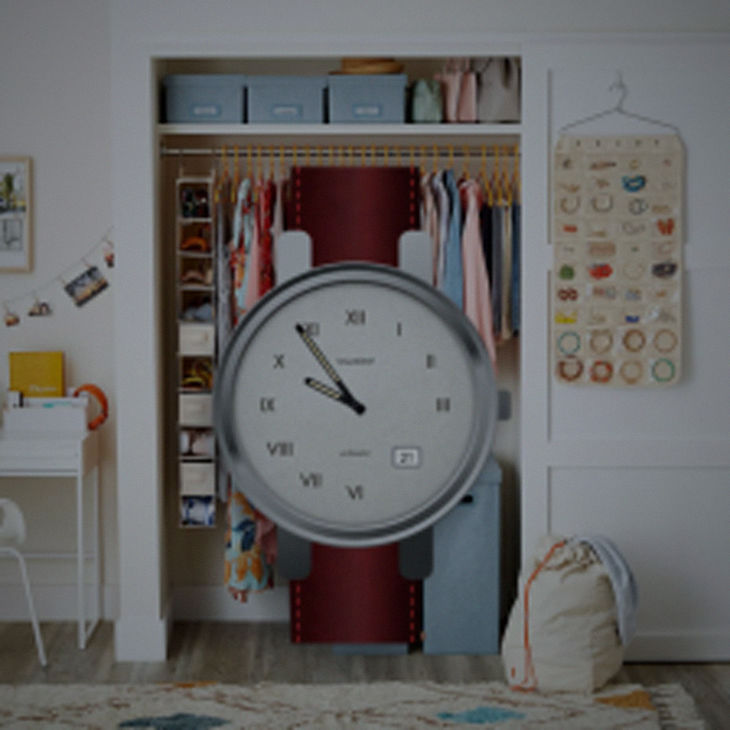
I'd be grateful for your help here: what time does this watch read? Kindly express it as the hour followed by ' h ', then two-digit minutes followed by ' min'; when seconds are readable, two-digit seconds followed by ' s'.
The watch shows 9 h 54 min
